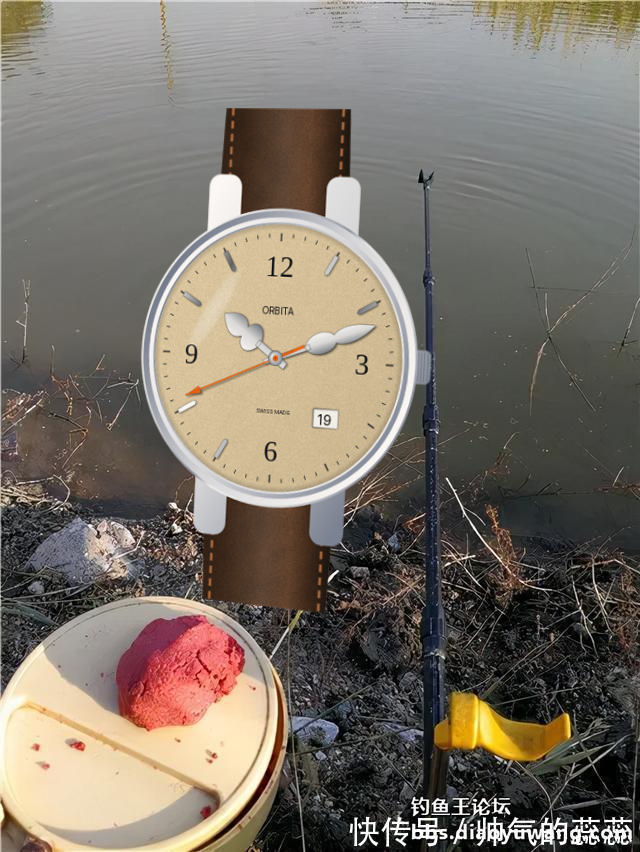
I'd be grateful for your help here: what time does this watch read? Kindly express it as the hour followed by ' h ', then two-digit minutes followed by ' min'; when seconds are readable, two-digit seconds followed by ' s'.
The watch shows 10 h 11 min 41 s
